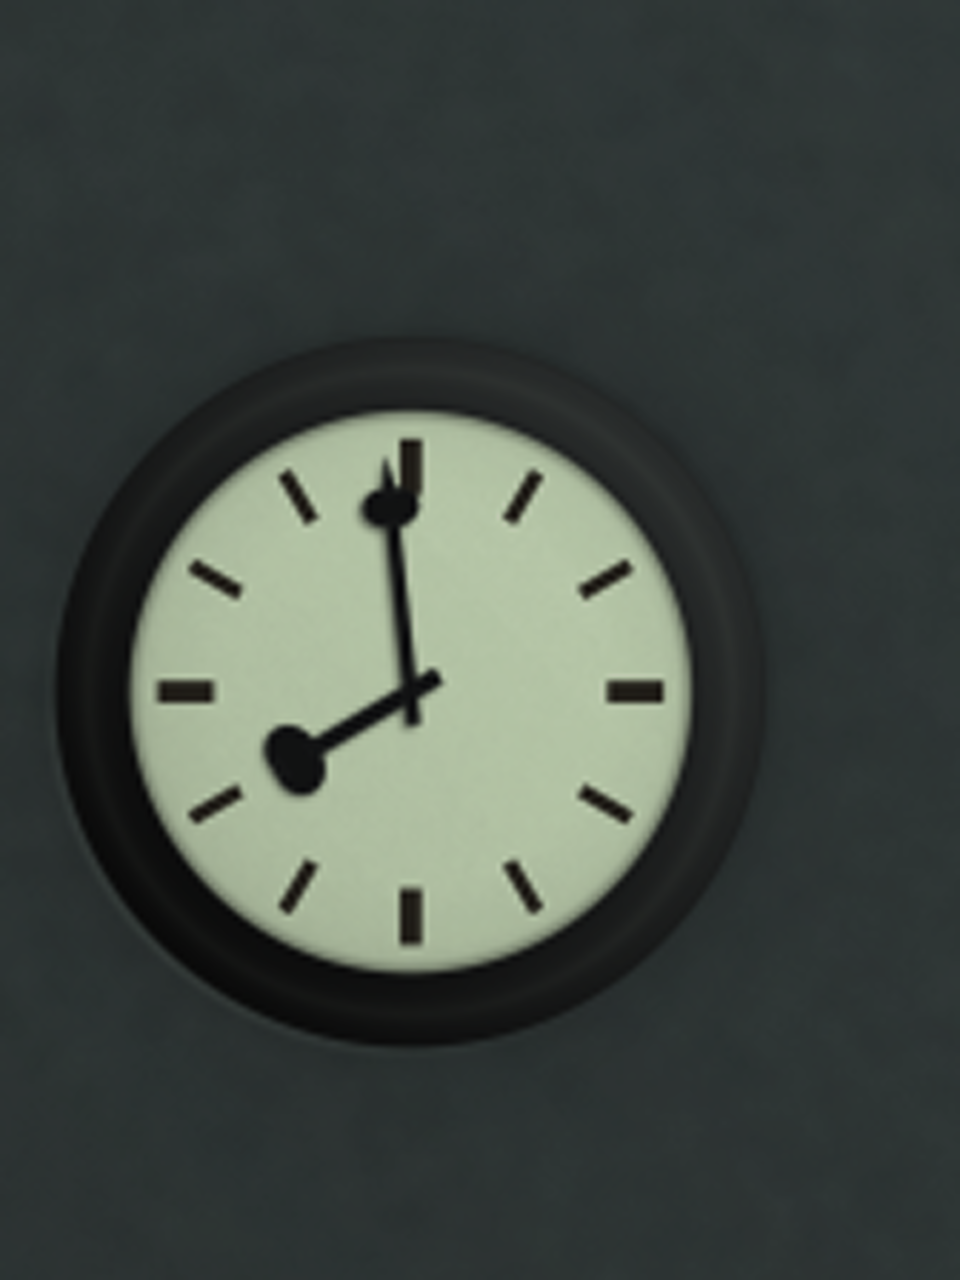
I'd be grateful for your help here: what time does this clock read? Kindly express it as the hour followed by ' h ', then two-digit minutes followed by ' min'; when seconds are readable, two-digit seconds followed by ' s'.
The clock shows 7 h 59 min
